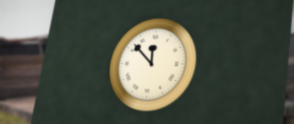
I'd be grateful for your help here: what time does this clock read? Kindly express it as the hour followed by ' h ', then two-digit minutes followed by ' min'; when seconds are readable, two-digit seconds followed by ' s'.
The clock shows 11 h 52 min
